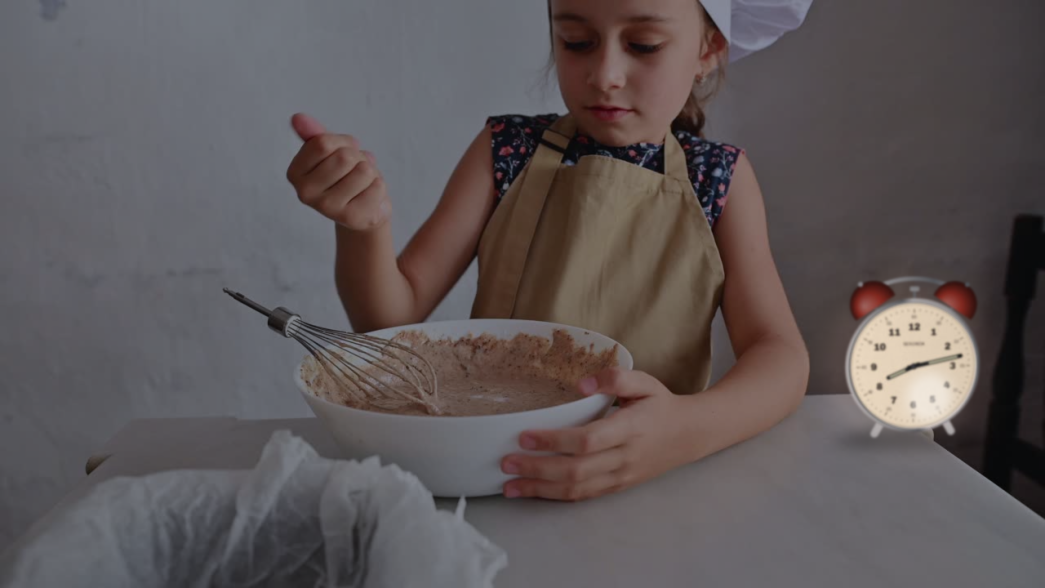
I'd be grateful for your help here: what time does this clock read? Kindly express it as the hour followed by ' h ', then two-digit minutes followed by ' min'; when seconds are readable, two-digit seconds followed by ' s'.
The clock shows 8 h 13 min
